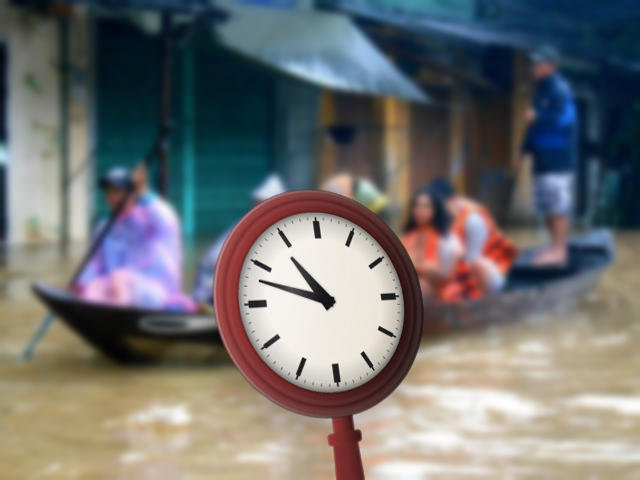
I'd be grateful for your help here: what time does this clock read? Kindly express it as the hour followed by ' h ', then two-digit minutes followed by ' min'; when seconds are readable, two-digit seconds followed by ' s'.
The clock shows 10 h 48 min
